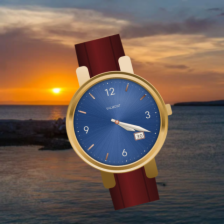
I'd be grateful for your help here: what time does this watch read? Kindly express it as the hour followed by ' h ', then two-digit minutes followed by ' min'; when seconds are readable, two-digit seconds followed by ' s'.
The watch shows 4 h 20 min
